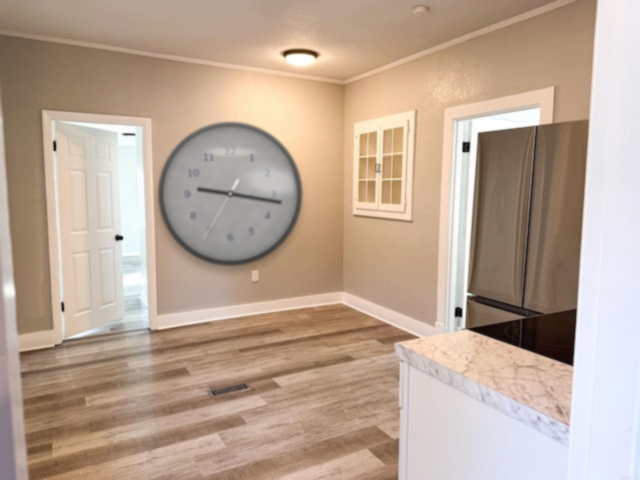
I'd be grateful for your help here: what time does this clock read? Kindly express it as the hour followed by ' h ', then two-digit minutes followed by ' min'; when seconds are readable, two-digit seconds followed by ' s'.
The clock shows 9 h 16 min 35 s
